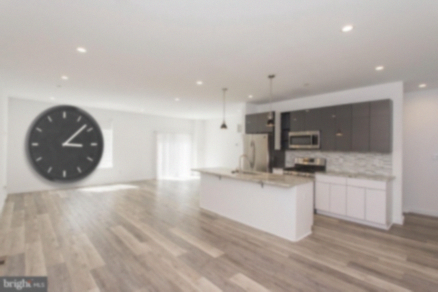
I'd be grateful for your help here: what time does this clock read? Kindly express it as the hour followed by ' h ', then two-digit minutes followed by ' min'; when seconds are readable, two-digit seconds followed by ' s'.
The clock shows 3 h 08 min
